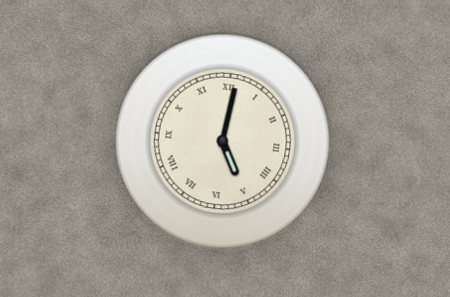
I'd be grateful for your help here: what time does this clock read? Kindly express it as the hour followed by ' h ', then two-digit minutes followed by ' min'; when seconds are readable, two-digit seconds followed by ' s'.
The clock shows 5 h 01 min
